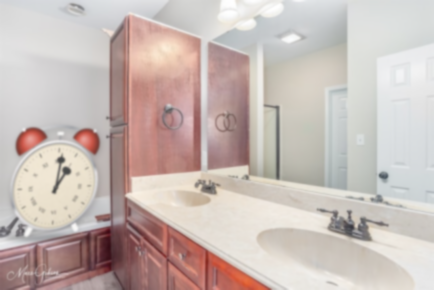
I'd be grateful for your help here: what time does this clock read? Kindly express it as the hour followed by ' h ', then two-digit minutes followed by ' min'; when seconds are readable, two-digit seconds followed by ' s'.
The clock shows 1 h 01 min
